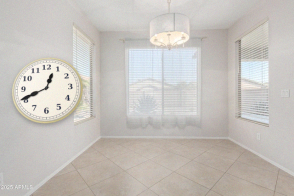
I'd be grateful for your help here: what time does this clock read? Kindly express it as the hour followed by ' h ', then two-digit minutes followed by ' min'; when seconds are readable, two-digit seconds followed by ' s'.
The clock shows 12 h 41 min
